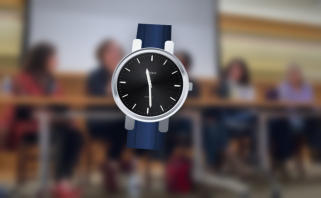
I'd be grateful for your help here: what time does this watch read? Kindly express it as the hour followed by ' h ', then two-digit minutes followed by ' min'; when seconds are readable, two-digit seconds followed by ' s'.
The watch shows 11 h 29 min
